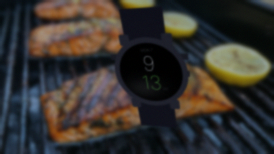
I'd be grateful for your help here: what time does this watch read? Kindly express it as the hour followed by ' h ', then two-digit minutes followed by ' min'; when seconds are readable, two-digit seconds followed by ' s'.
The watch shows 9 h 13 min
